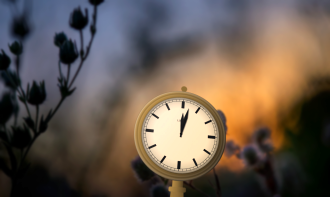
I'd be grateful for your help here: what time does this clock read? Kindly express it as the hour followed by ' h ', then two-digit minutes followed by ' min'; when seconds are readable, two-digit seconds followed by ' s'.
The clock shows 12 h 02 min
